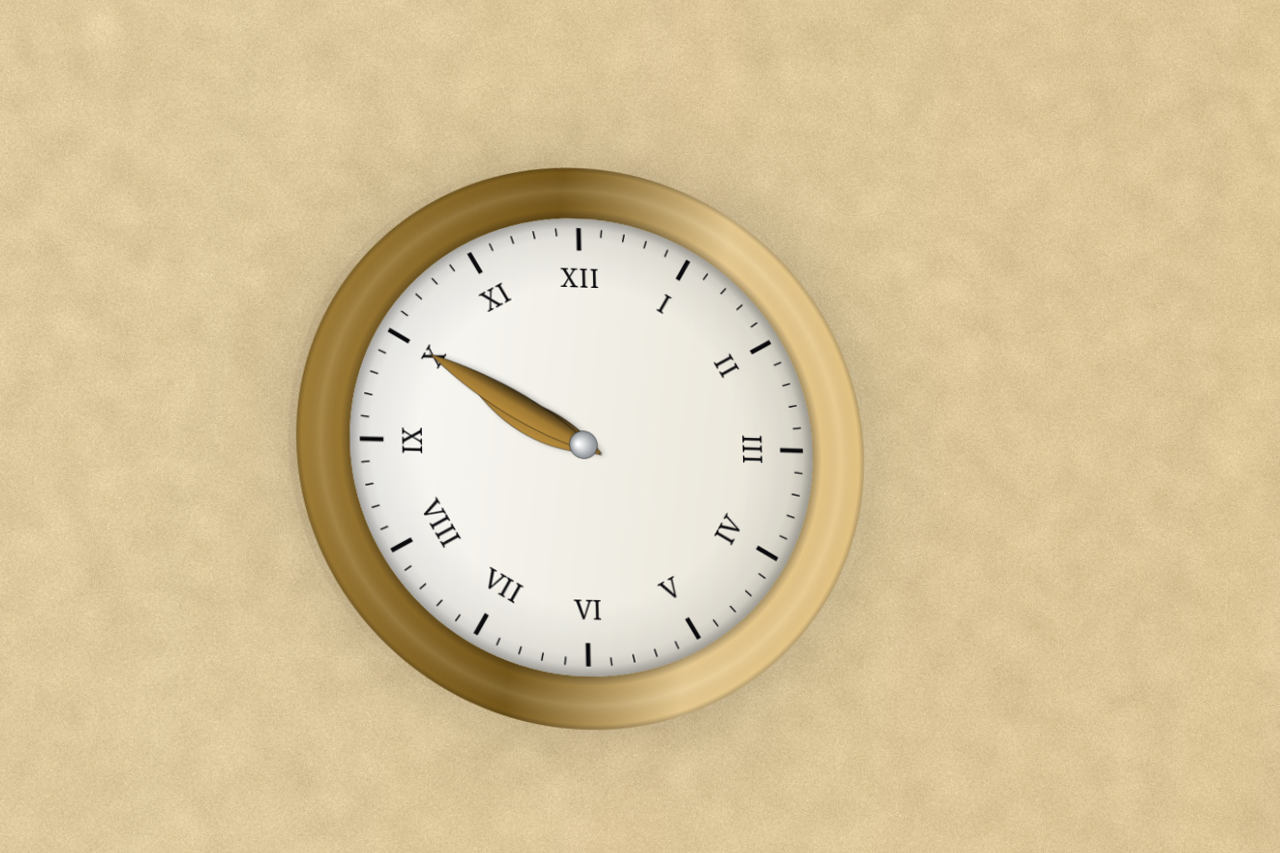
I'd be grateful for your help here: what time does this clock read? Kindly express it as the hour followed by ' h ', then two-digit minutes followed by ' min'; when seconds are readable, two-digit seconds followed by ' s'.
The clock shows 9 h 50 min
